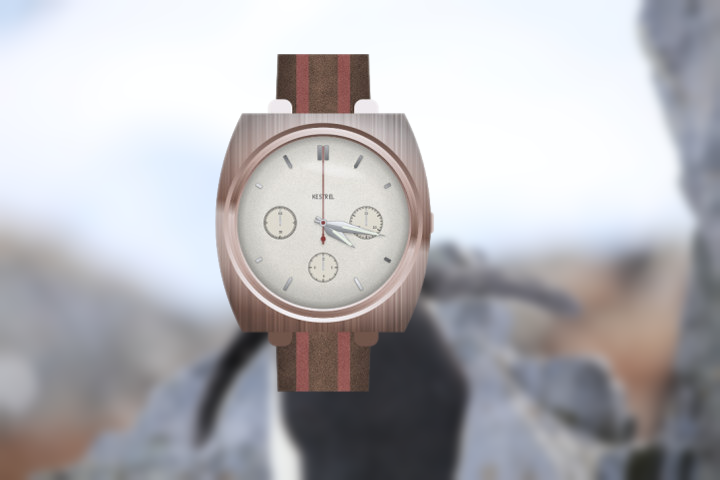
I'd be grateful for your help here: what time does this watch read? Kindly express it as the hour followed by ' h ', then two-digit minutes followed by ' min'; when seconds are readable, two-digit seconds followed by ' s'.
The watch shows 4 h 17 min
